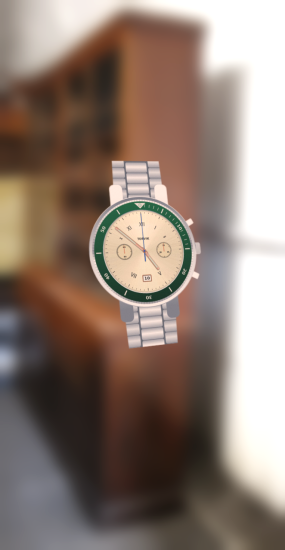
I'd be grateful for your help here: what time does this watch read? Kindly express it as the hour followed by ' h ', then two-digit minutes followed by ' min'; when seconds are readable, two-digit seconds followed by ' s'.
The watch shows 4 h 52 min
